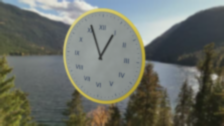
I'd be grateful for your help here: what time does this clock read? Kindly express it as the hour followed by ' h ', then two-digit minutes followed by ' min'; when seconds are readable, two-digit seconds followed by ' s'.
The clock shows 12 h 56 min
